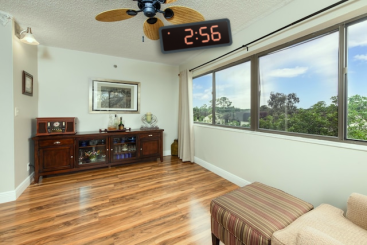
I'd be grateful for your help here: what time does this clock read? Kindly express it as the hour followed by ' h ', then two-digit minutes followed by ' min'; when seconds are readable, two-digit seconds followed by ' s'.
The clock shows 2 h 56 min
